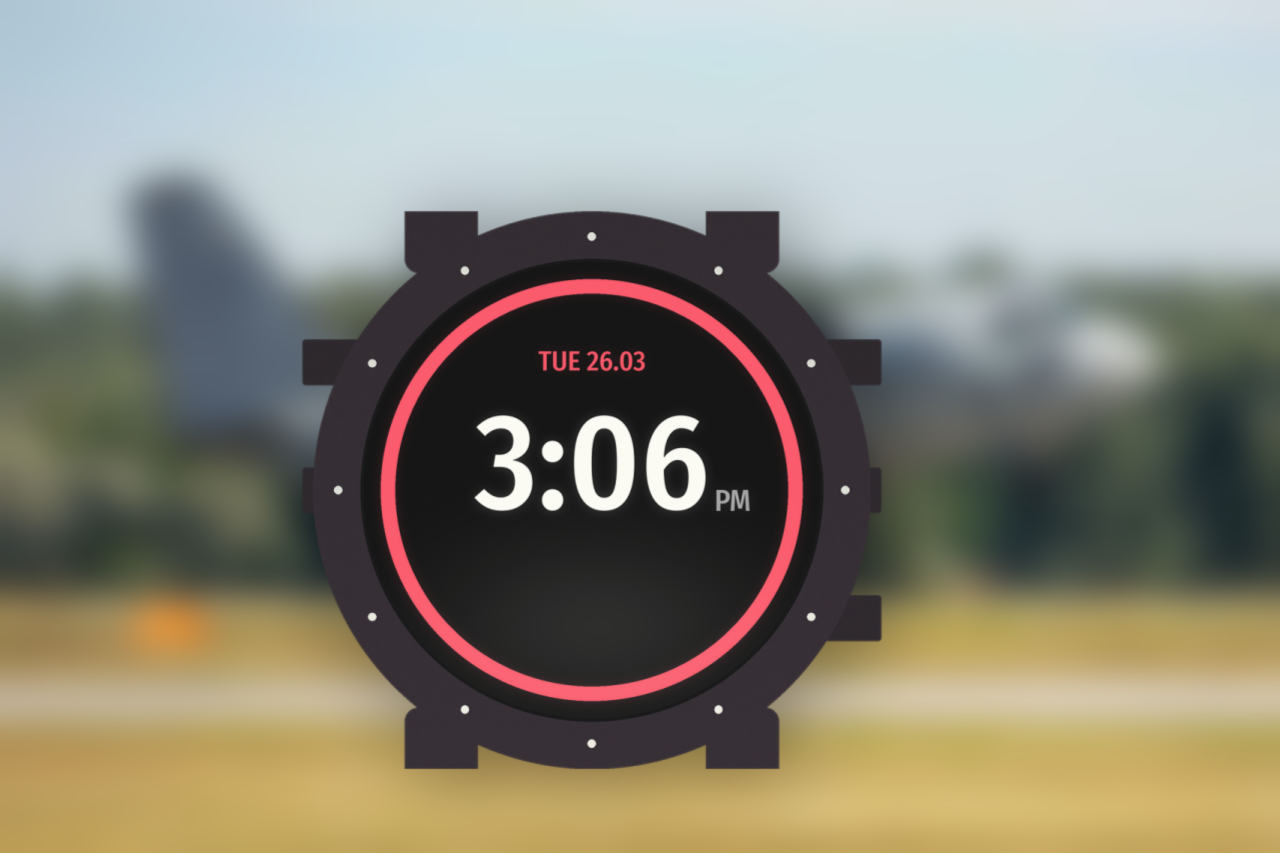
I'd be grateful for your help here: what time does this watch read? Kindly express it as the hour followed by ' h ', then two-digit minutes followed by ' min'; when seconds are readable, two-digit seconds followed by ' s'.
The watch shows 3 h 06 min
